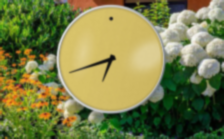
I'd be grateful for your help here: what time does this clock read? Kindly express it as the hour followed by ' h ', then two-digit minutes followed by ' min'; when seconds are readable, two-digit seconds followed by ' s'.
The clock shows 6 h 42 min
